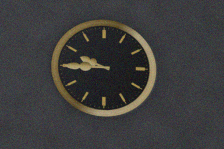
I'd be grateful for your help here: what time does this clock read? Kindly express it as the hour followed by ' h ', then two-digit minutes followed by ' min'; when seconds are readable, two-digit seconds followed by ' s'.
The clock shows 9 h 45 min
